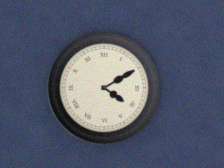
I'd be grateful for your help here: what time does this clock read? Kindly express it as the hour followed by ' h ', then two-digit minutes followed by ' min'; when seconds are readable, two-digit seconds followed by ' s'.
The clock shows 4 h 10 min
